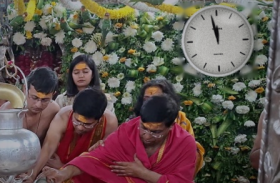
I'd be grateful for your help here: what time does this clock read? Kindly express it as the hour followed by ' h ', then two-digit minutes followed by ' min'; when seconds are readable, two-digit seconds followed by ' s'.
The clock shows 11 h 58 min
